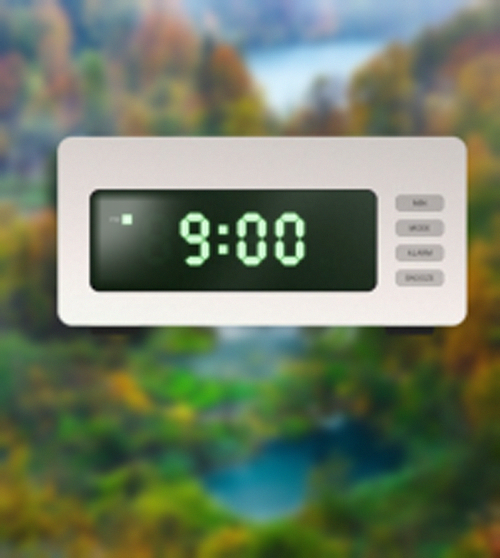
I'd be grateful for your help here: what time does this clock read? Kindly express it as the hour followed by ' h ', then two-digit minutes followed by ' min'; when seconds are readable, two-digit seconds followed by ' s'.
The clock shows 9 h 00 min
